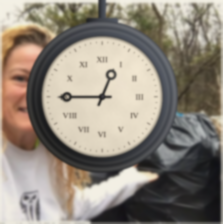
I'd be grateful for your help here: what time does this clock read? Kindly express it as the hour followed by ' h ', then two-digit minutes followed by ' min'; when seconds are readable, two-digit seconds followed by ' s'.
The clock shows 12 h 45 min
